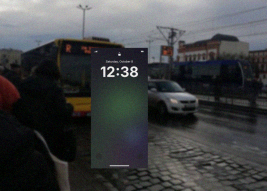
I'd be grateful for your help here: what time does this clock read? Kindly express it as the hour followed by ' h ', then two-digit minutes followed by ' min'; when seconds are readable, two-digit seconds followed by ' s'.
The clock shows 12 h 38 min
